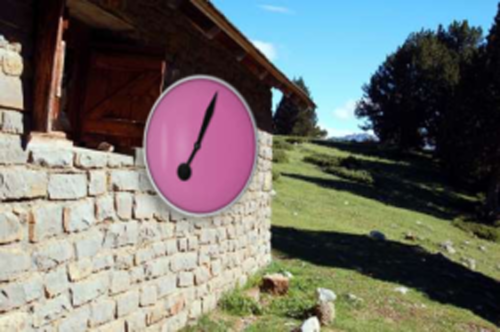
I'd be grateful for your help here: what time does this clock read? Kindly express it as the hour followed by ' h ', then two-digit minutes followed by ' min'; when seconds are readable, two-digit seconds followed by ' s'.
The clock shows 7 h 04 min
